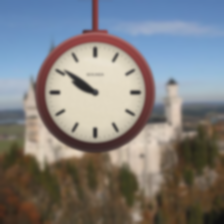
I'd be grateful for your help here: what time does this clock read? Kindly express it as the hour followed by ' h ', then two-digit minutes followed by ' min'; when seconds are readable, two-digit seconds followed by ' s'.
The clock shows 9 h 51 min
